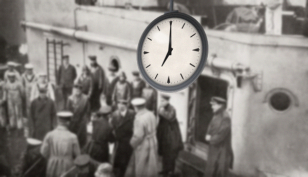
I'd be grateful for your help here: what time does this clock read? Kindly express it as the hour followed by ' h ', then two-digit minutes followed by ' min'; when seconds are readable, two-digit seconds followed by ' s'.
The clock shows 7 h 00 min
